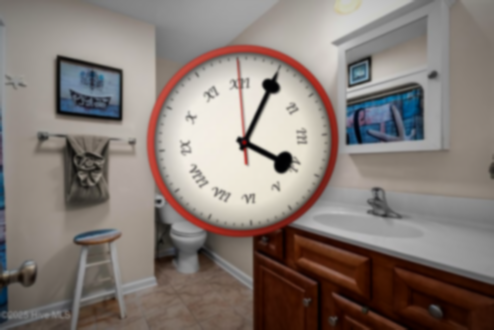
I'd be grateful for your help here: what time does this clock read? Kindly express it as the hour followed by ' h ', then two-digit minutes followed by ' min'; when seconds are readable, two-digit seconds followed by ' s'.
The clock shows 4 h 05 min 00 s
